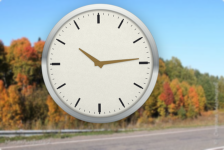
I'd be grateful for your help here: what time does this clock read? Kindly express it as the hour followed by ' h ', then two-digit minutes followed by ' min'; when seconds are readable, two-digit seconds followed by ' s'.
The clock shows 10 h 14 min
